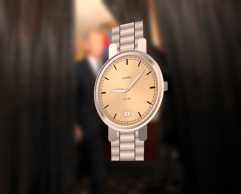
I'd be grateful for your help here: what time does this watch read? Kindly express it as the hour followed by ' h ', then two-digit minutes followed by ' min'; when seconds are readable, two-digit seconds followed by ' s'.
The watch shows 9 h 08 min
